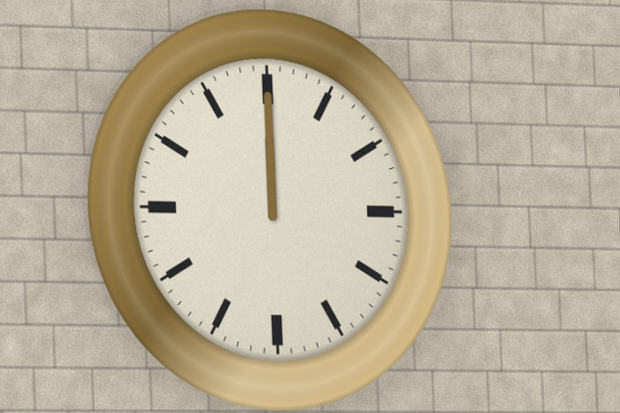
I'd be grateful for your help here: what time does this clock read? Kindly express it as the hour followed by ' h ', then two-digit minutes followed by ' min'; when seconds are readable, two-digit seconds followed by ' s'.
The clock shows 12 h 00 min
